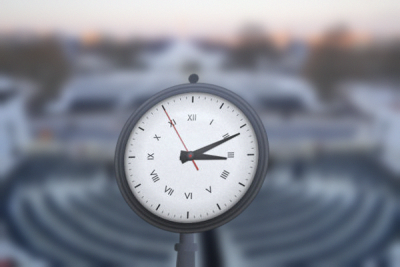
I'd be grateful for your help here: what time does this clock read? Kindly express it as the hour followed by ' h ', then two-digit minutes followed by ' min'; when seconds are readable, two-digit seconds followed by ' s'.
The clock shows 3 h 10 min 55 s
